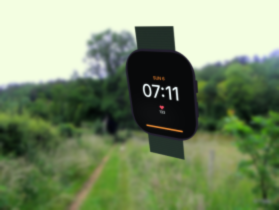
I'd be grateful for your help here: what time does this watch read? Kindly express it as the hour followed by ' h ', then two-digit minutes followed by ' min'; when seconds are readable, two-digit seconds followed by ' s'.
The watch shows 7 h 11 min
